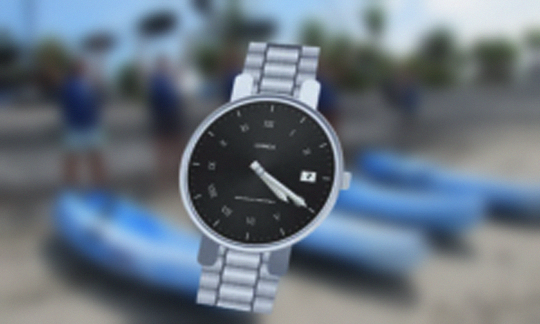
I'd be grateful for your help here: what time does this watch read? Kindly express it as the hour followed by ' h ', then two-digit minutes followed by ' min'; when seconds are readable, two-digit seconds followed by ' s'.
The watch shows 4 h 20 min
